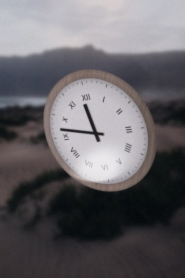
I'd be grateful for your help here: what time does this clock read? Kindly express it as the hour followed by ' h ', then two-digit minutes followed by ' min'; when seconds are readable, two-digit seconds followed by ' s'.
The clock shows 11 h 47 min
